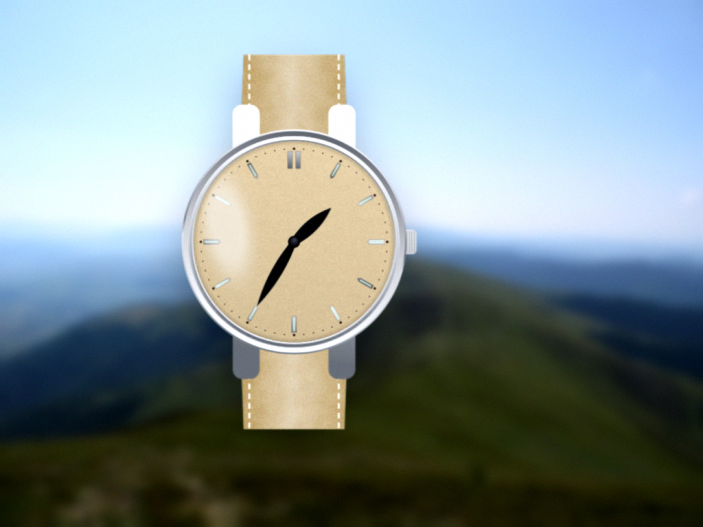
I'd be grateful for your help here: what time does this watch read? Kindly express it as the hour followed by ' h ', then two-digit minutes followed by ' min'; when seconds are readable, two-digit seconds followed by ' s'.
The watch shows 1 h 35 min
